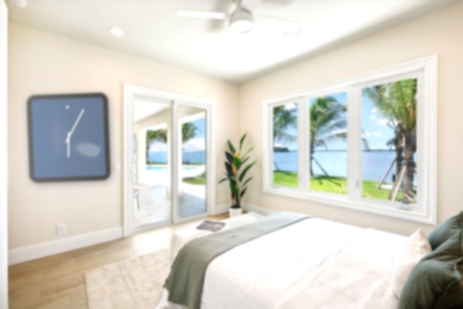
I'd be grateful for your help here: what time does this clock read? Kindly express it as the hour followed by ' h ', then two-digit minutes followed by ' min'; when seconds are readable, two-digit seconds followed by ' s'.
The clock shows 6 h 05 min
